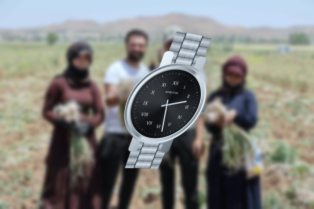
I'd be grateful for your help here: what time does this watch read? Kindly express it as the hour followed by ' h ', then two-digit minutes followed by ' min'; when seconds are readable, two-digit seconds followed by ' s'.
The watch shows 2 h 28 min
